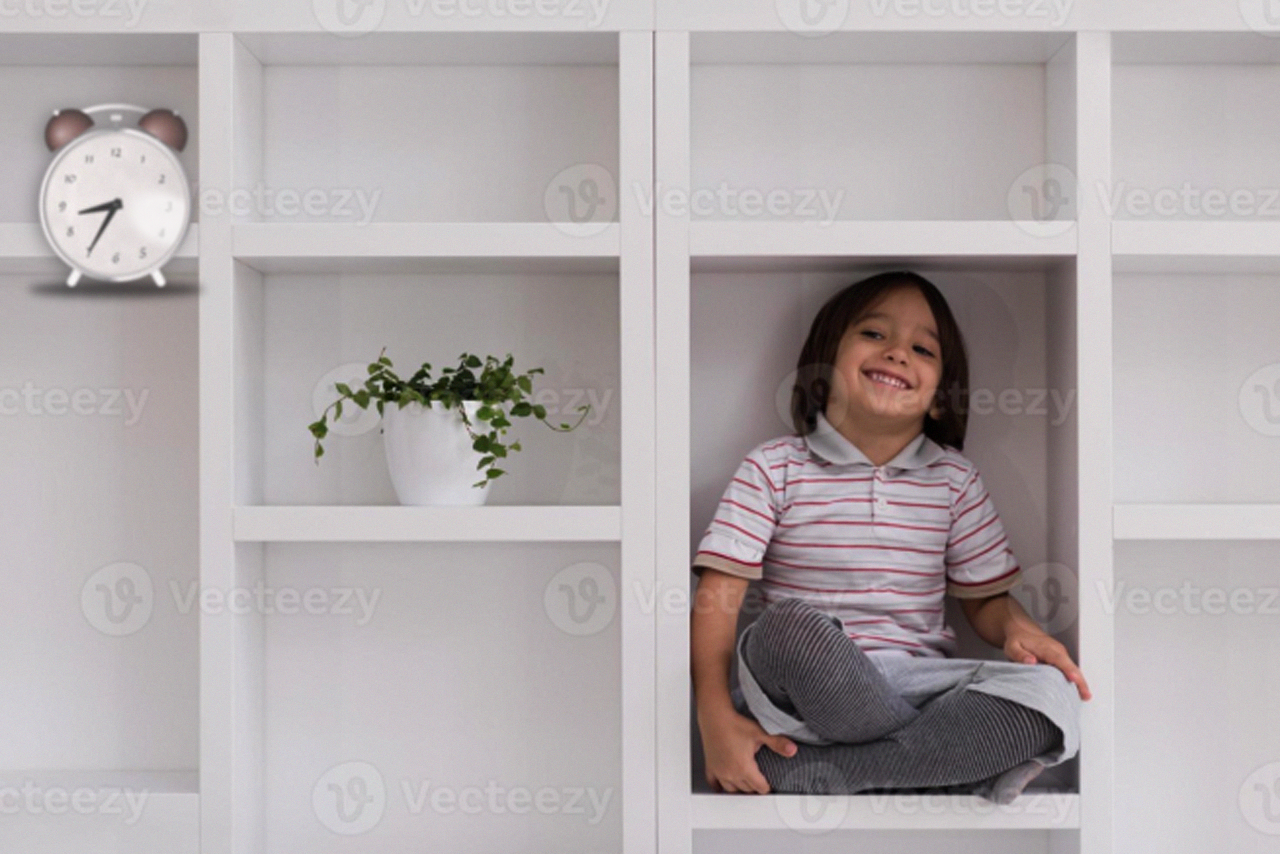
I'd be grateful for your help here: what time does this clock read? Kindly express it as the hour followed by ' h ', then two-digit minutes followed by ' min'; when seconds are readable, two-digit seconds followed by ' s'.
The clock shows 8 h 35 min
